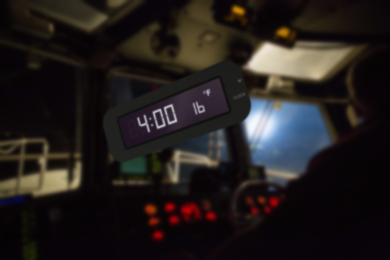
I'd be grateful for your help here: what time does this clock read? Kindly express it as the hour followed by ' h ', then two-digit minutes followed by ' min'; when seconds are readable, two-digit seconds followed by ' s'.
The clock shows 4 h 00 min
